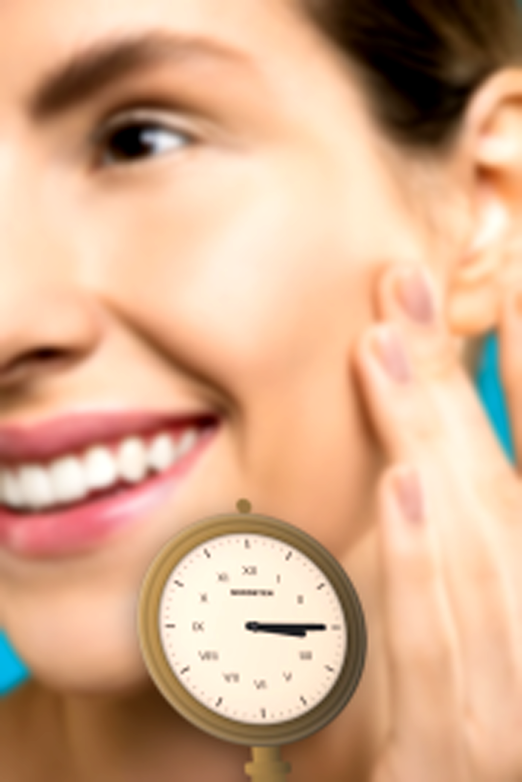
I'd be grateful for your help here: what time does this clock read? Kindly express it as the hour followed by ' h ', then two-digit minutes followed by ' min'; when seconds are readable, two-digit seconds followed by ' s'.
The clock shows 3 h 15 min
